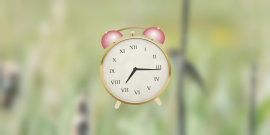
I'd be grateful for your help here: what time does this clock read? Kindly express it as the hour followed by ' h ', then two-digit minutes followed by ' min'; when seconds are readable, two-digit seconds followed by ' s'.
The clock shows 7 h 16 min
